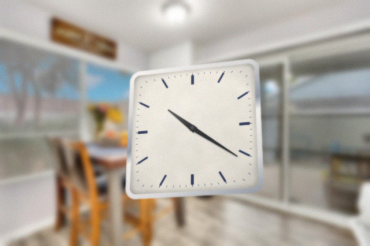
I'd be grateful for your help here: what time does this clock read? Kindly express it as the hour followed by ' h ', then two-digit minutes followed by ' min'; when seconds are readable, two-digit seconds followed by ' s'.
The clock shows 10 h 21 min
